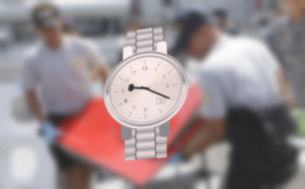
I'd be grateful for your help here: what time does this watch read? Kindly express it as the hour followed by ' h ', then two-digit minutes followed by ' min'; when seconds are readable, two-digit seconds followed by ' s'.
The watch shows 9 h 20 min
